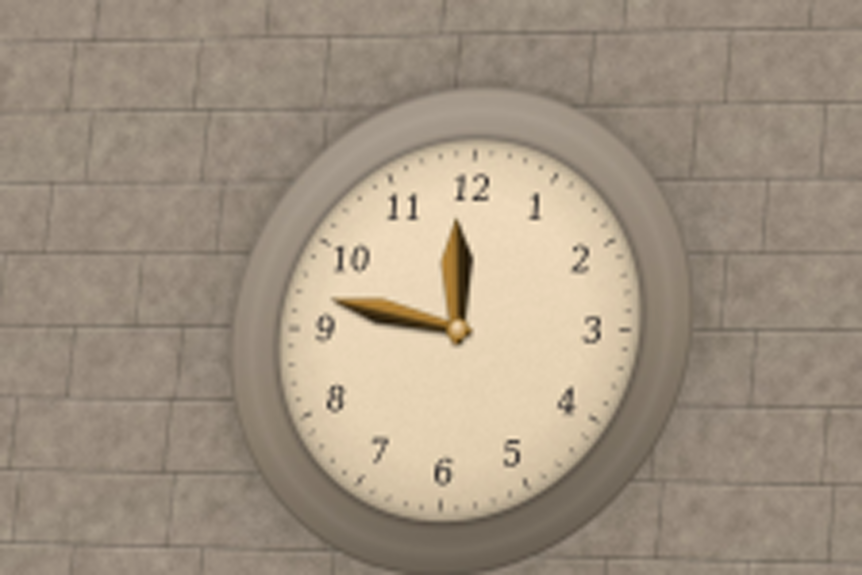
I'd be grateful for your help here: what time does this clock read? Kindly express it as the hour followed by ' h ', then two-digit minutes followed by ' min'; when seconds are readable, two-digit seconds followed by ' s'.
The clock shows 11 h 47 min
